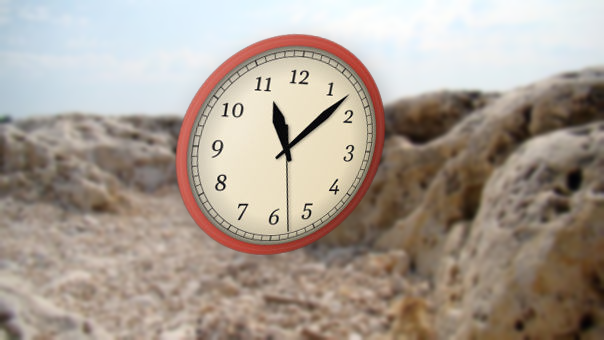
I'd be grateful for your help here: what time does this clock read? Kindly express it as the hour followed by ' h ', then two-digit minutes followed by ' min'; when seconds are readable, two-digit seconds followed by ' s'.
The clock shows 11 h 07 min 28 s
